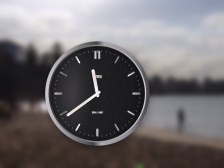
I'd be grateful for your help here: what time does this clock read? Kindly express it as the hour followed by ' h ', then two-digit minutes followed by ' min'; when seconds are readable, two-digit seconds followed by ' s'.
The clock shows 11 h 39 min
